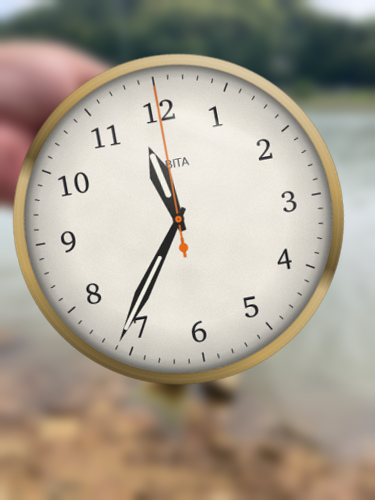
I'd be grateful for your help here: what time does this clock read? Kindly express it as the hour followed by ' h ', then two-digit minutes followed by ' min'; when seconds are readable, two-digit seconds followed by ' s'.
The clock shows 11 h 36 min 00 s
